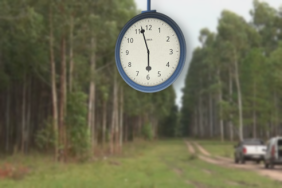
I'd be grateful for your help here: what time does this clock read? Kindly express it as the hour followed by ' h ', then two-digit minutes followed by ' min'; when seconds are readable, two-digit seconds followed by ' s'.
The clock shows 5 h 57 min
